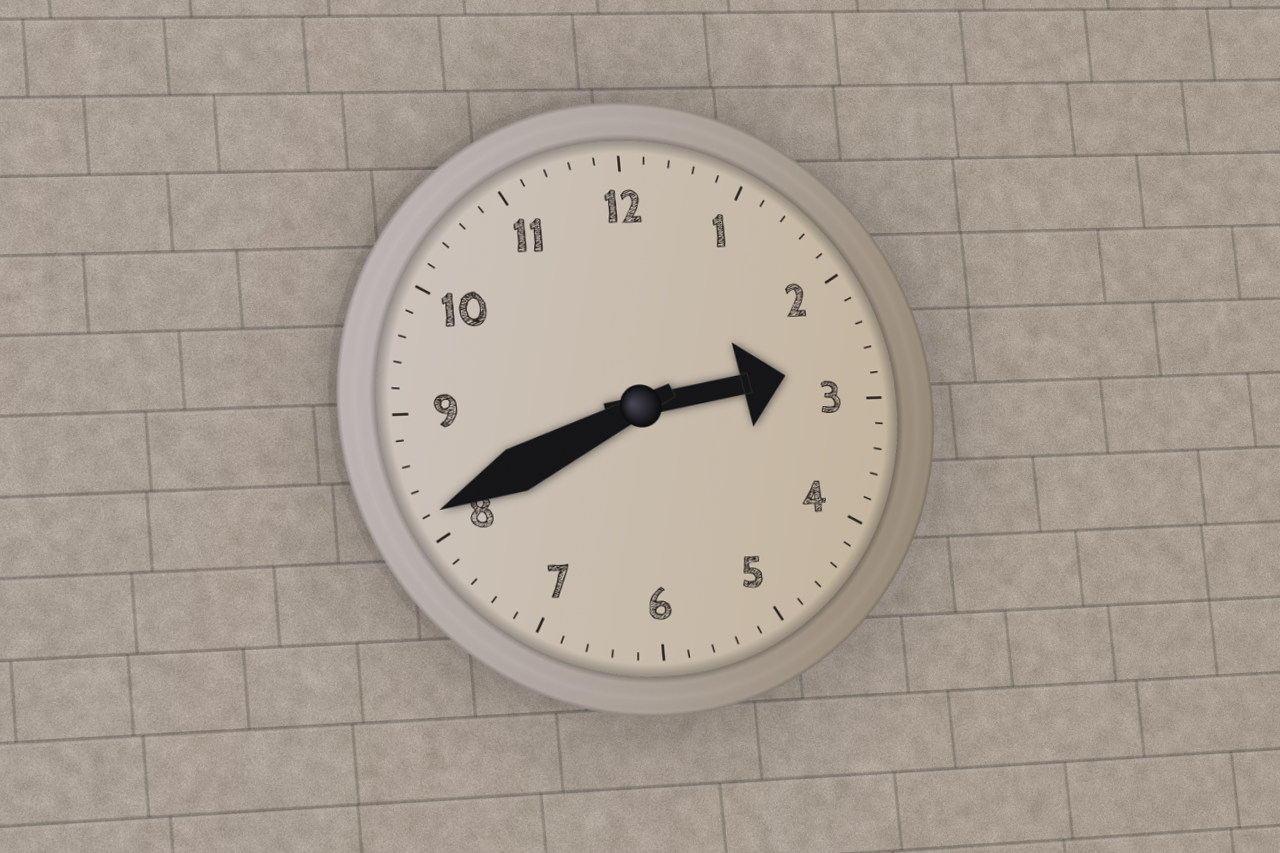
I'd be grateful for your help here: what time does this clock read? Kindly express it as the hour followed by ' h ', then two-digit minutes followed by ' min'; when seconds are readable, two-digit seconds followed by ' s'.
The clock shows 2 h 41 min
